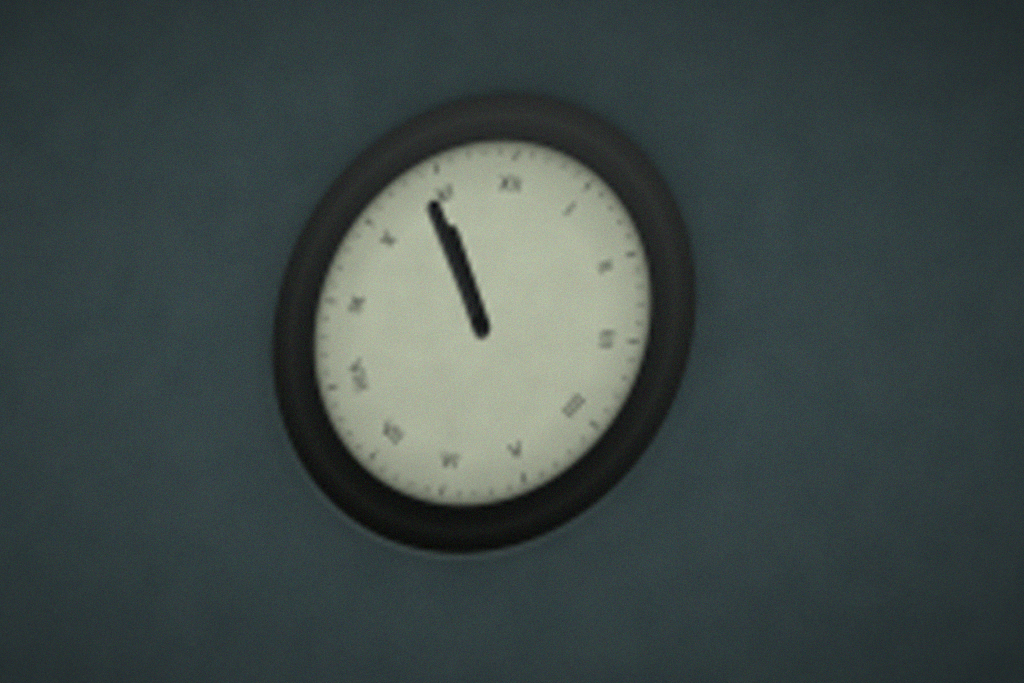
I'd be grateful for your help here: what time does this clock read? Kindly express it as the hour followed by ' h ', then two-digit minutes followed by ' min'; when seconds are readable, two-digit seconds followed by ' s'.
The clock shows 10 h 54 min
